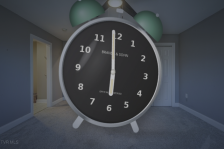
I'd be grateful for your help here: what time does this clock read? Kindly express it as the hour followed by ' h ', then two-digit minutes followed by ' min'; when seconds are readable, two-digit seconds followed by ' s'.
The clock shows 5 h 59 min
